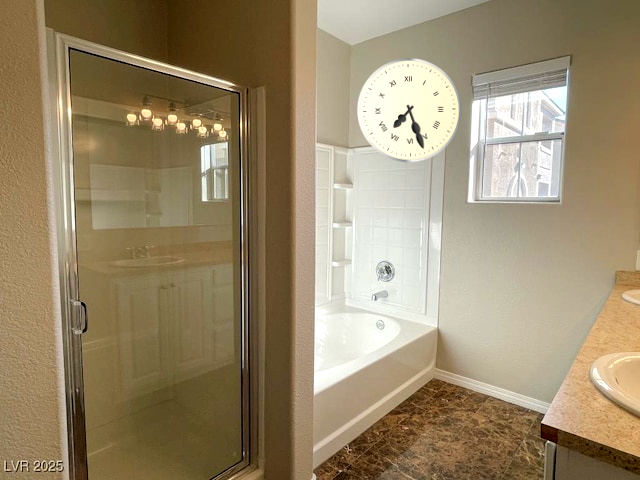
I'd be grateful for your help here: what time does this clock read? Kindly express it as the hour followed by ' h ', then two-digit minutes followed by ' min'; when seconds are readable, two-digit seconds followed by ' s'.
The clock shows 7 h 27 min
